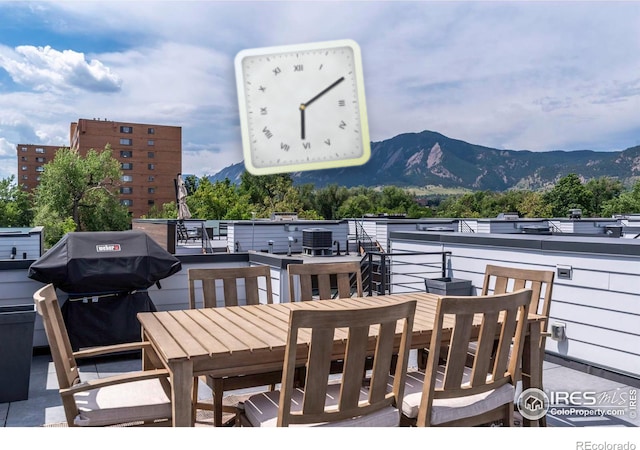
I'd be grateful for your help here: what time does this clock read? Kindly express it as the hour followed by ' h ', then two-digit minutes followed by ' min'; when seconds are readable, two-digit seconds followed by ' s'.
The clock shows 6 h 10 min
